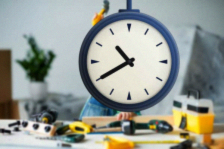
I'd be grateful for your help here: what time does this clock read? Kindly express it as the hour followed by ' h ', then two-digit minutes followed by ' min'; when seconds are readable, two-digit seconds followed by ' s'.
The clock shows 10 h 40 min
